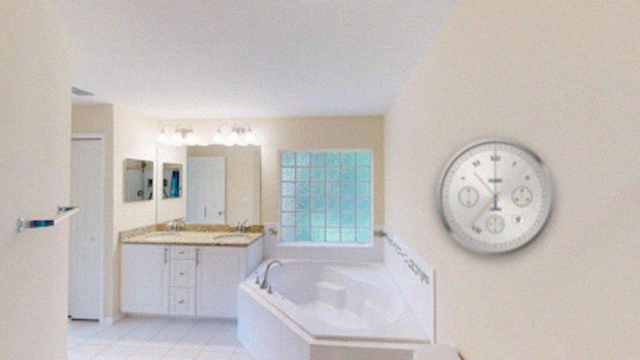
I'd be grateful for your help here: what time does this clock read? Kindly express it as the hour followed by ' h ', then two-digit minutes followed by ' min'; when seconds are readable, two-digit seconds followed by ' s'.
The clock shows 10 h 37 min
